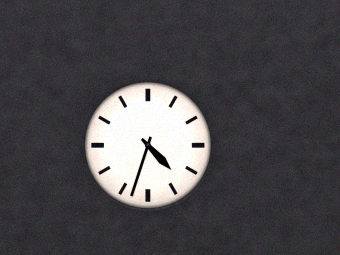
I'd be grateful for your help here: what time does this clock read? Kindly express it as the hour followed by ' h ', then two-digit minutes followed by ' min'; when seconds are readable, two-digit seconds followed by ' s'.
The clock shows 4 h 33 min
